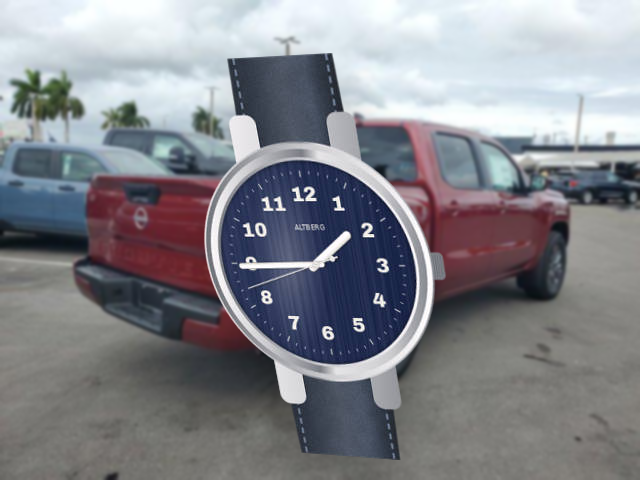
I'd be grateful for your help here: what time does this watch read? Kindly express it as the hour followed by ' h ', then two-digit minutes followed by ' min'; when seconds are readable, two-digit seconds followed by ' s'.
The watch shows 1 h 44 min 42 s
